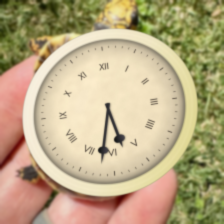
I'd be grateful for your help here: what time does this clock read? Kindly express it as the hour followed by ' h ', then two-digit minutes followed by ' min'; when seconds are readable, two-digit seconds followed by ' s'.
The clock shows 5 h 32 min
